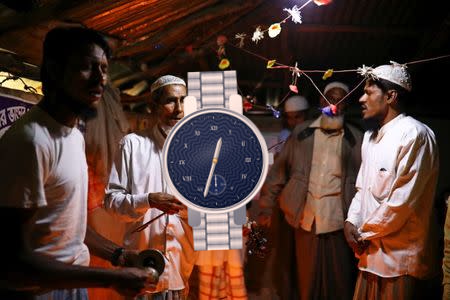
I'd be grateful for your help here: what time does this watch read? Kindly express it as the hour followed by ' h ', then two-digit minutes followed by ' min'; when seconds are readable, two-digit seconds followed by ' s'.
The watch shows 12 h 33 min
